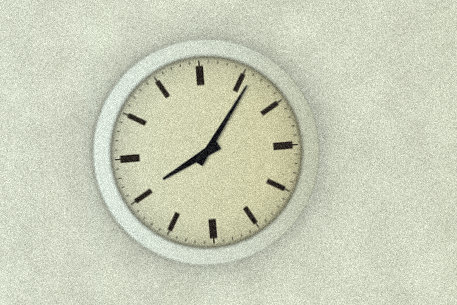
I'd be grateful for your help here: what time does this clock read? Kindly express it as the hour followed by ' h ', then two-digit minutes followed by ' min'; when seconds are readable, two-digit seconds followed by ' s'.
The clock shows 8 h 06 min
